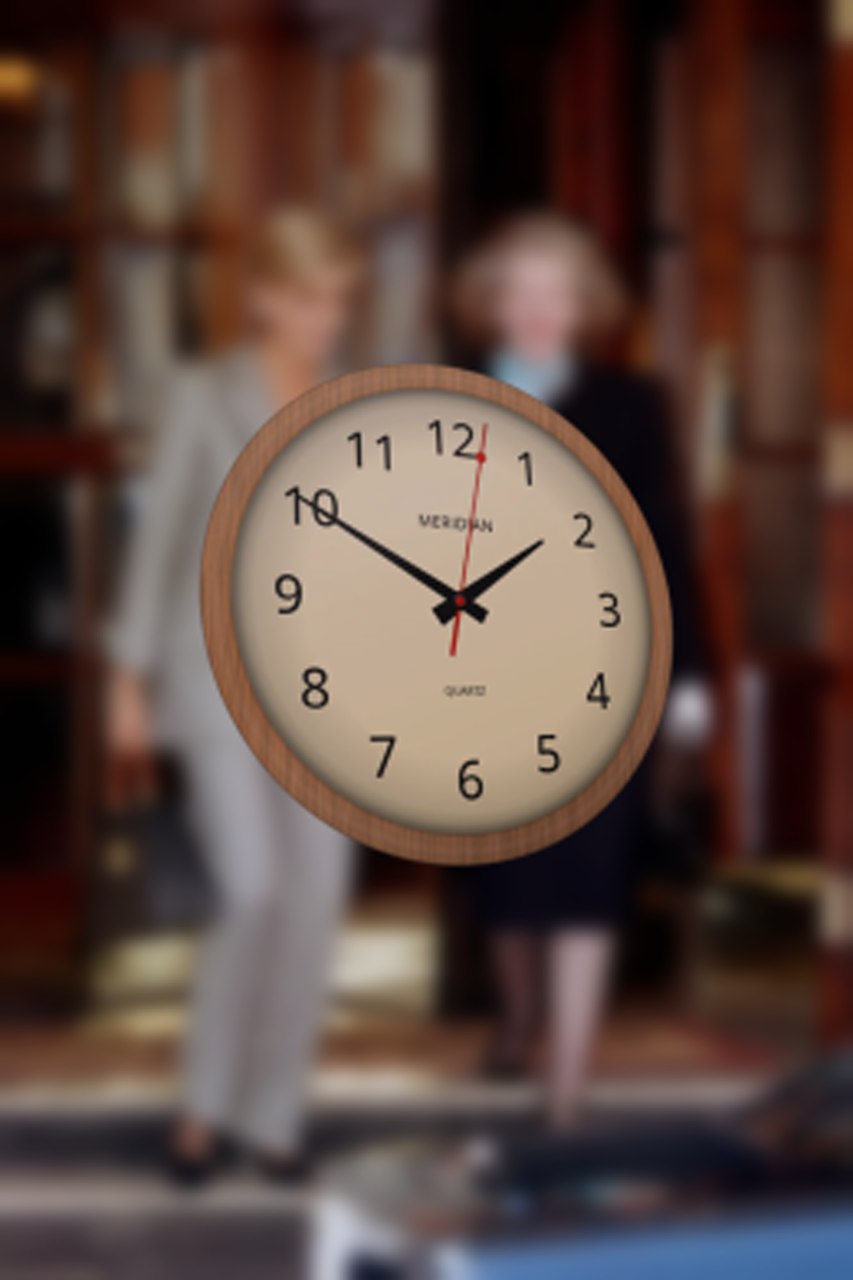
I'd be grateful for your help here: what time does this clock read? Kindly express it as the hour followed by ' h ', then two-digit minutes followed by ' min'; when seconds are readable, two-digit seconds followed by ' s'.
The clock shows 1 h 50 min 02 s
